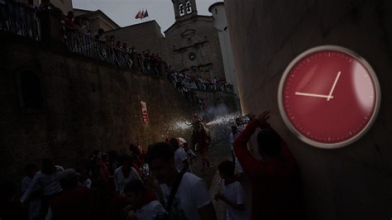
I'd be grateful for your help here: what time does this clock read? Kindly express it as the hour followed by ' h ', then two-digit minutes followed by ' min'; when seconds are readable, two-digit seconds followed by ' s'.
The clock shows 12 h 46 min
